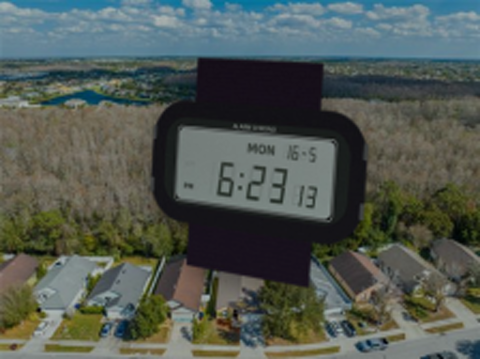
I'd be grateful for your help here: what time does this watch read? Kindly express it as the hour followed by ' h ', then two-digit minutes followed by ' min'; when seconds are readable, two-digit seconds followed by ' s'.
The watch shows 6 h 23 min 13 s
